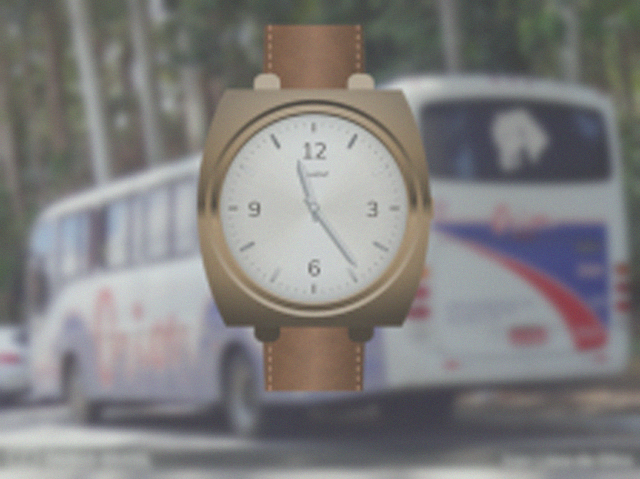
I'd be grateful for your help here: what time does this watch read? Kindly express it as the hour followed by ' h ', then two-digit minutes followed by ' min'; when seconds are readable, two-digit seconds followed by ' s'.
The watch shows 11 h 24 min
